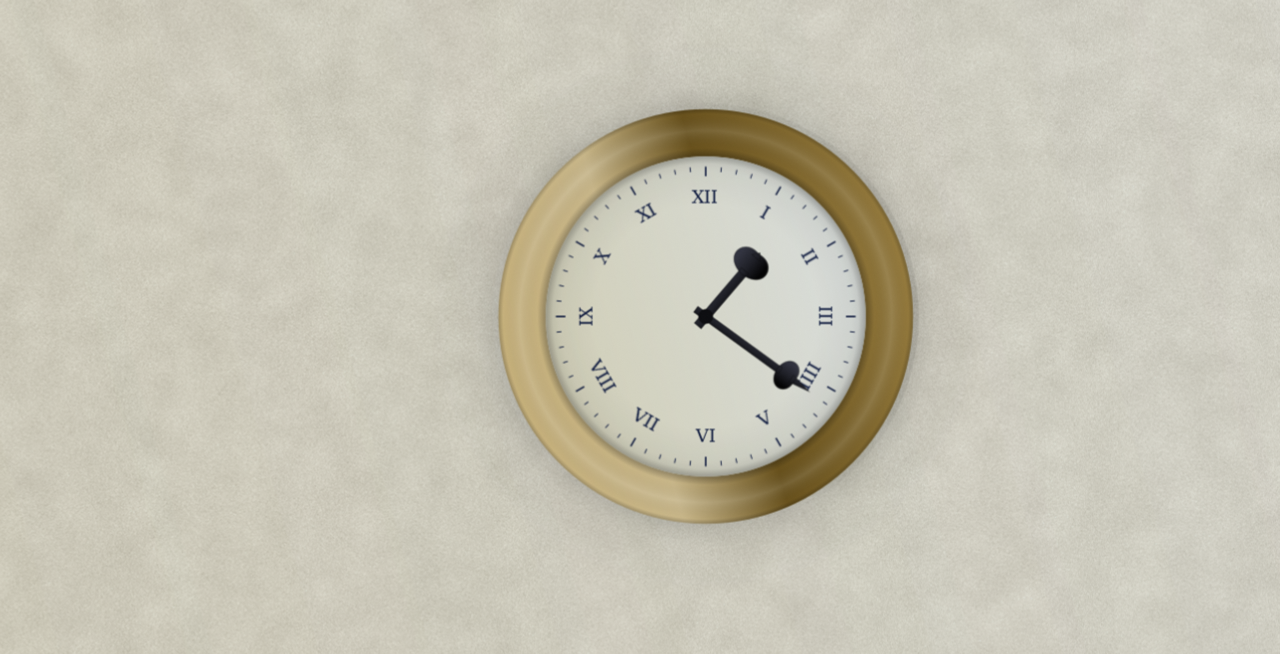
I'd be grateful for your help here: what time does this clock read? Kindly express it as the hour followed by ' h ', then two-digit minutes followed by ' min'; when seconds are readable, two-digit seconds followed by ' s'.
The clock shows 1 h 21 min
